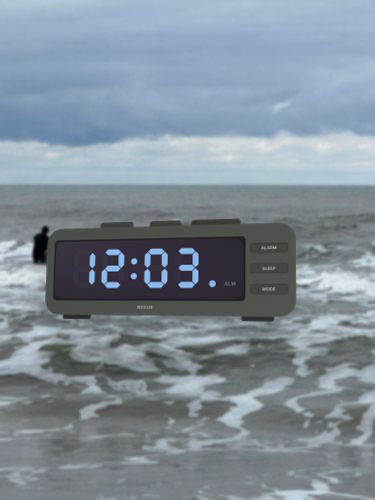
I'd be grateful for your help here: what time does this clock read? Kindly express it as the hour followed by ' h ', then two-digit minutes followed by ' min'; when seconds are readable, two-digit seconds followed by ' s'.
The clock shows 12 h 03 min
